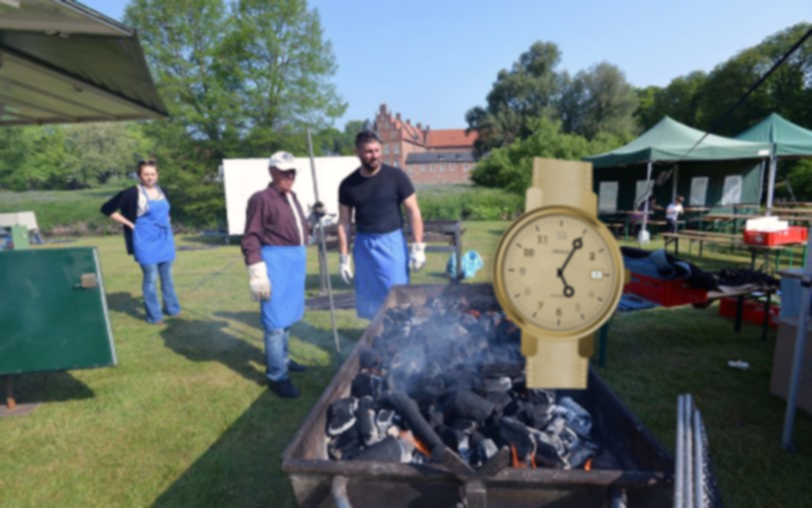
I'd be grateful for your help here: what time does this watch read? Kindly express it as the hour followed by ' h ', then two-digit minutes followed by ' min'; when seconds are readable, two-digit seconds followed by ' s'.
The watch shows 5 h 05 min
